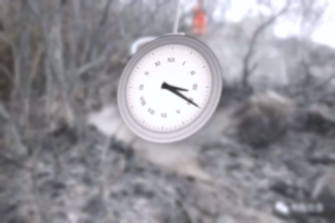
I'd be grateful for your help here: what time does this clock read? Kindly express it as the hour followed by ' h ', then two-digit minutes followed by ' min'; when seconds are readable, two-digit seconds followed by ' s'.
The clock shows 3 h 20 min
